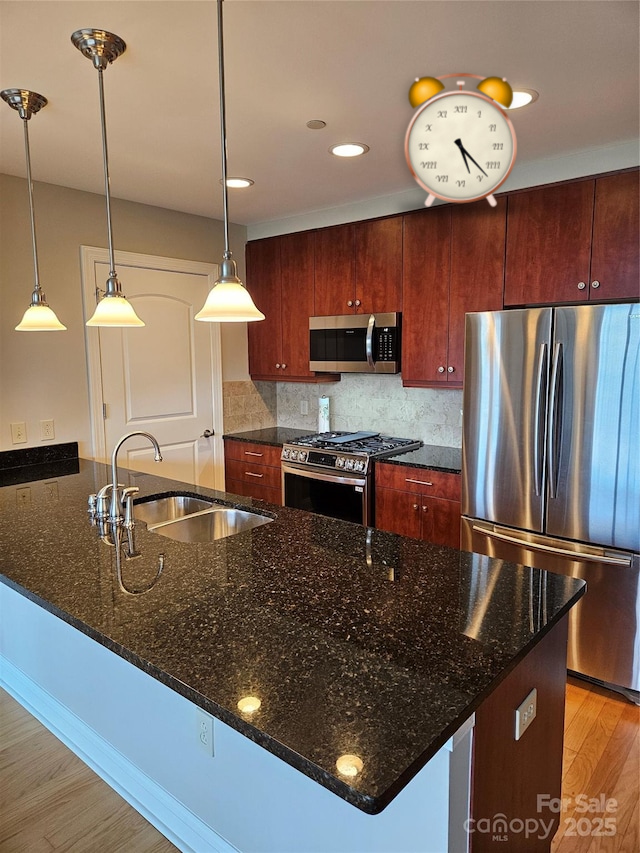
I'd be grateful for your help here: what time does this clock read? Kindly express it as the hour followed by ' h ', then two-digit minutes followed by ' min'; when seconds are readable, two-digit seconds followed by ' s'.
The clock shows 5 h 23 min
